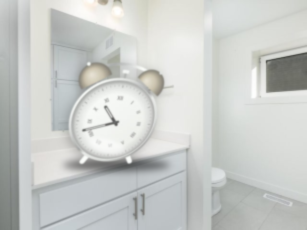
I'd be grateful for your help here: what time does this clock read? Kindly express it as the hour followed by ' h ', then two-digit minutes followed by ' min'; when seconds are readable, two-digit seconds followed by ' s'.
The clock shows 10 h 42 min
